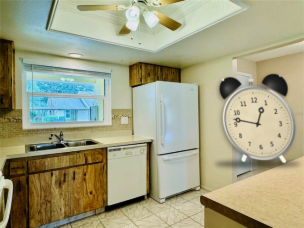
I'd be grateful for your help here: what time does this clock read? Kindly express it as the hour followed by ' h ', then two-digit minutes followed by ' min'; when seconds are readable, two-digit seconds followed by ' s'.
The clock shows 12 h 47 min
